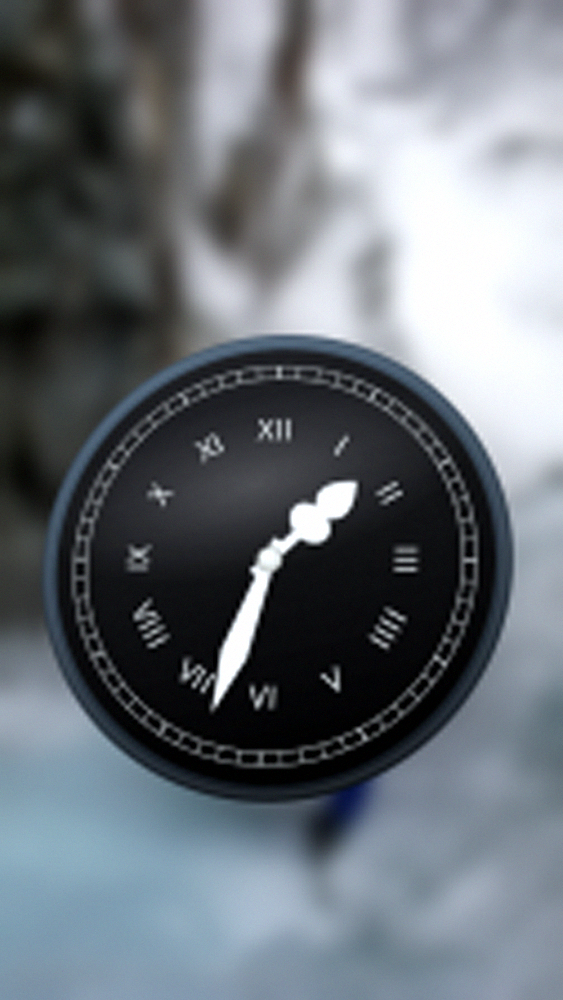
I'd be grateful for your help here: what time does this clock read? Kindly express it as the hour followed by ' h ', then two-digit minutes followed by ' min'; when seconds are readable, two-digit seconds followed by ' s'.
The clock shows 1 h 33 min
